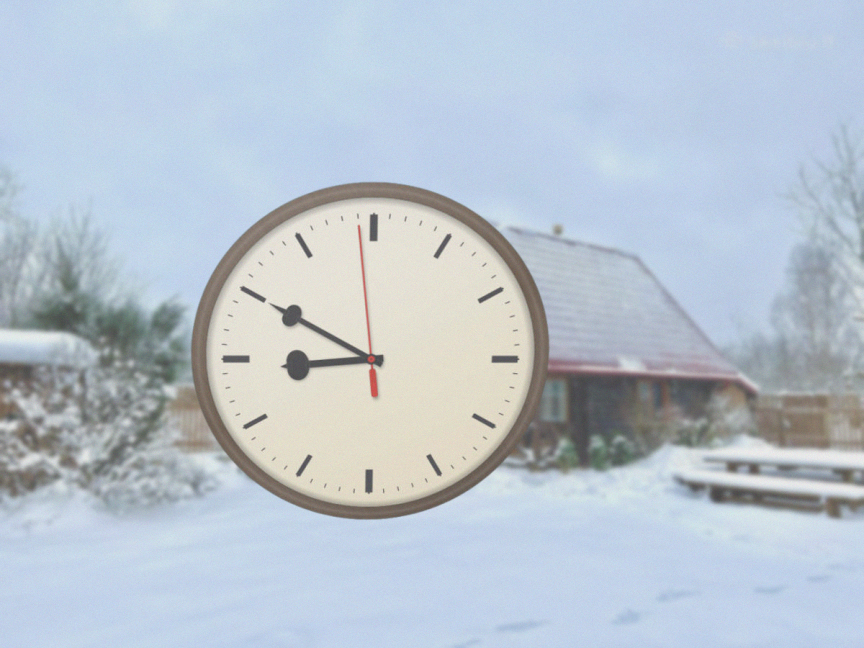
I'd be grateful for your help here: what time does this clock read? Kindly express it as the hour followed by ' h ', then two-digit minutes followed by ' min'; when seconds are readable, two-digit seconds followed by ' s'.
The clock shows 8 h 49 min 59 s
